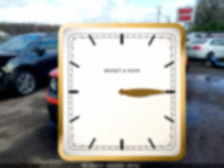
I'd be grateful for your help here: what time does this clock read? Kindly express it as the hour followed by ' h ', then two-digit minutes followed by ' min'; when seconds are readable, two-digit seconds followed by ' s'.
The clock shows 3 h 15 min
